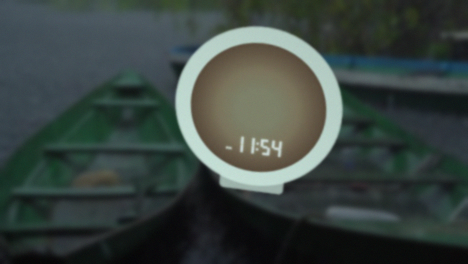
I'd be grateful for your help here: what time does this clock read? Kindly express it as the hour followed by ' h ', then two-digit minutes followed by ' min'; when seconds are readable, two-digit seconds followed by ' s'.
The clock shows 11 h 54 min
